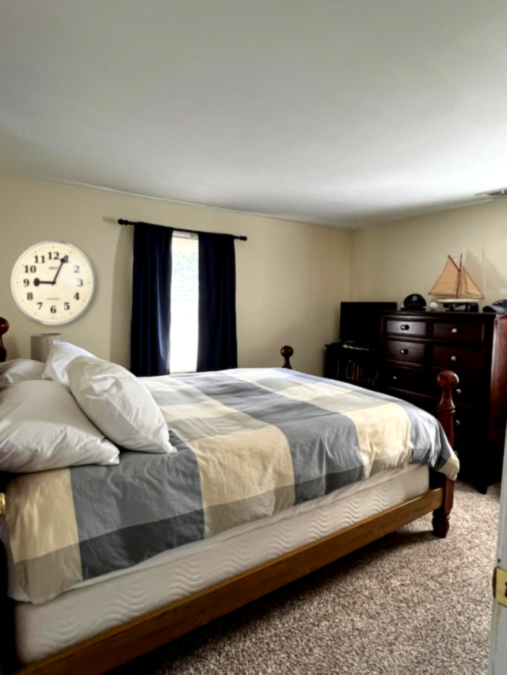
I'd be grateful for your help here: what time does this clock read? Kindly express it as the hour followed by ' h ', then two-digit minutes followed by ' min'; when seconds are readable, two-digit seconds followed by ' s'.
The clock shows 9 h 04 min
